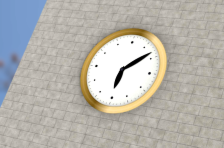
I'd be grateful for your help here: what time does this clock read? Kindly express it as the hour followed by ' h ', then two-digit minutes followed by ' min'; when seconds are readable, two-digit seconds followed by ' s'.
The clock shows 6 h 08 min
